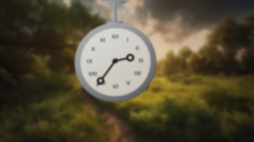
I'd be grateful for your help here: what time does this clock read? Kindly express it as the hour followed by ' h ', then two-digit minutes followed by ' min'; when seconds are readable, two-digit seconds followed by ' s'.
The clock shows 2 h 36 min
